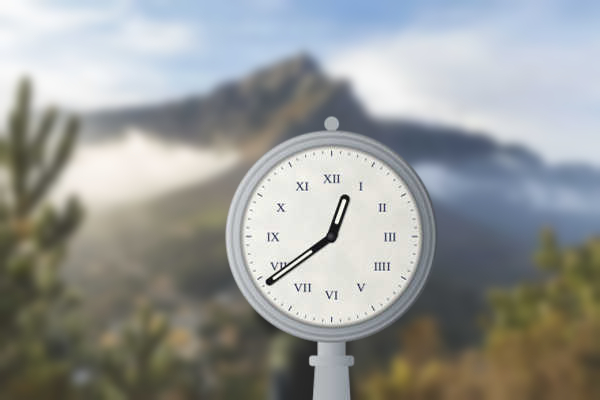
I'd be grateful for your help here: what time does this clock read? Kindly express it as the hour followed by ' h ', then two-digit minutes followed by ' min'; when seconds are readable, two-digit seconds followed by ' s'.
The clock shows 12 h 39 min
